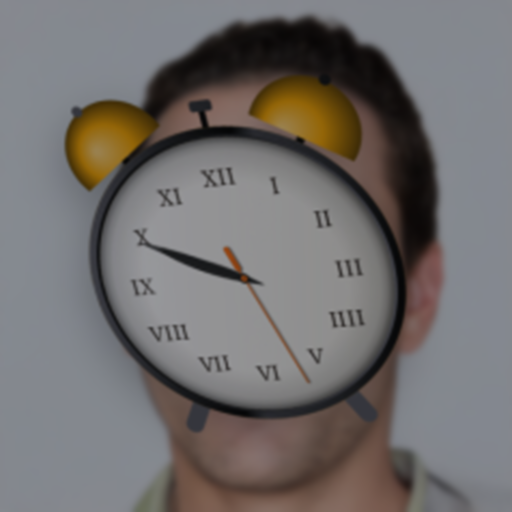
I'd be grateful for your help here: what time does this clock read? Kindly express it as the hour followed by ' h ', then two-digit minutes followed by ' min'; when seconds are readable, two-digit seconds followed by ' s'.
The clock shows 9 h 49 min 27 s
